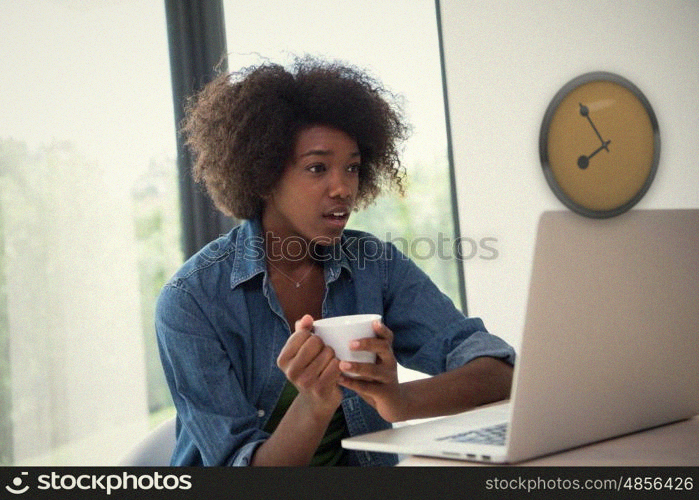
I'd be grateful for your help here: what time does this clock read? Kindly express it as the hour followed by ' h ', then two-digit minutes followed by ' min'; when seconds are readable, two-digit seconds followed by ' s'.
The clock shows 7 h 54 min
